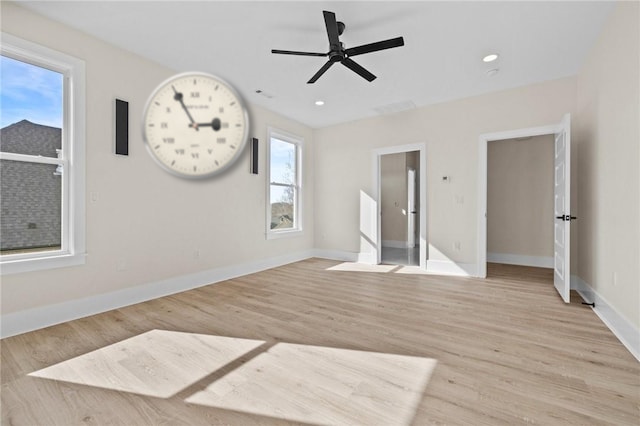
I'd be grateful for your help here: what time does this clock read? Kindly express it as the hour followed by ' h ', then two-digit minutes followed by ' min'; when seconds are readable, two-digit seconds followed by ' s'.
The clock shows 2 h 55 min
